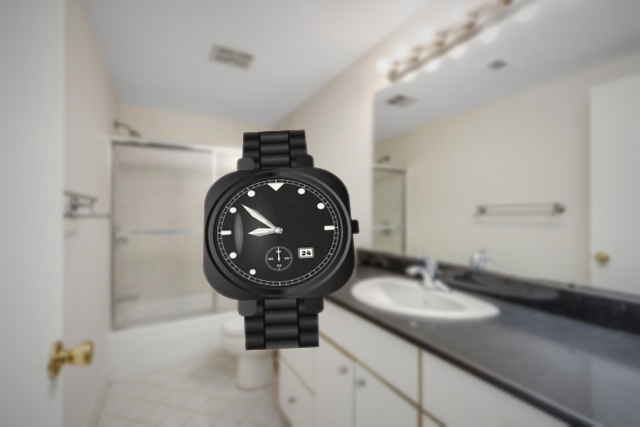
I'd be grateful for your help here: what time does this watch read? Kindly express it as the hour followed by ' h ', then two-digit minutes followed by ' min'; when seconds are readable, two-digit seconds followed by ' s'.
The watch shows 8 h 52 min
